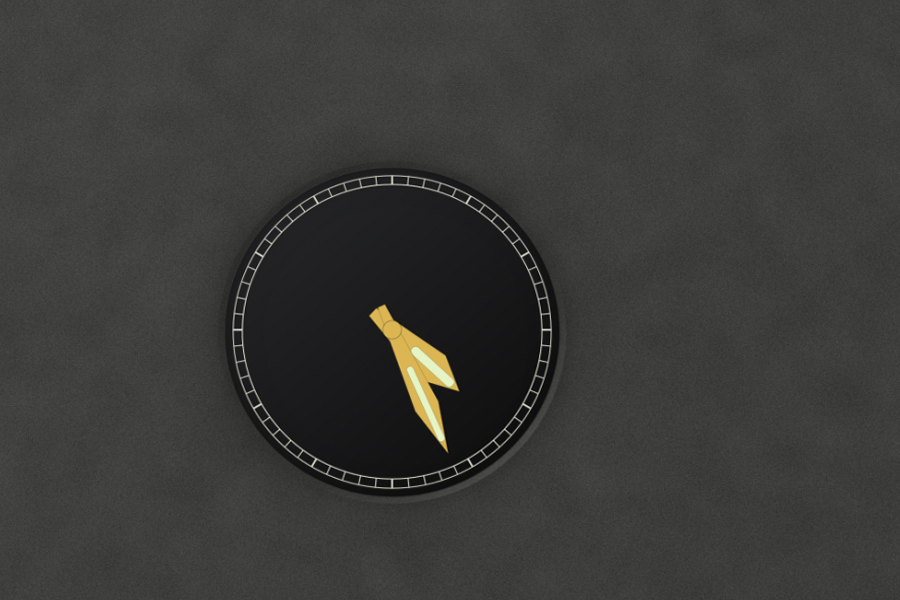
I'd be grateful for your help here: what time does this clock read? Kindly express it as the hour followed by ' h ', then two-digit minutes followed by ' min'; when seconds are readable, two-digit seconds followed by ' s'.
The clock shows 4 h 26 min
